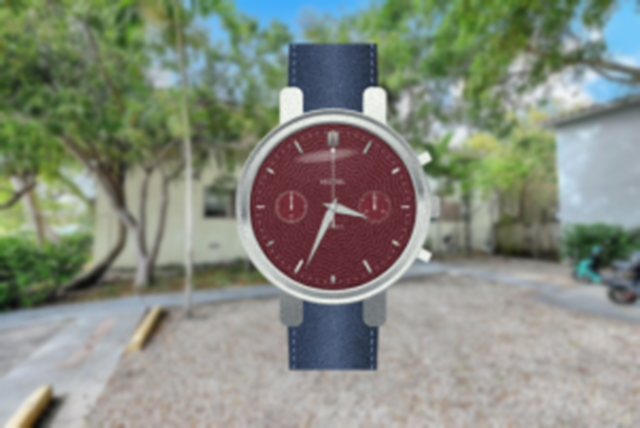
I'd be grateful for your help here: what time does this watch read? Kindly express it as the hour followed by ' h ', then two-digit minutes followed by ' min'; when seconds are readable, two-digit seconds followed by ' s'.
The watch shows 3 h 34 min
